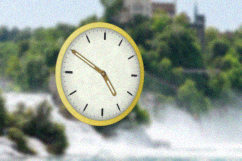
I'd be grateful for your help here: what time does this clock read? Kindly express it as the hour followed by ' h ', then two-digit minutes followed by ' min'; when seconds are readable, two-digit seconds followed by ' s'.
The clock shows 4 h 50 min
